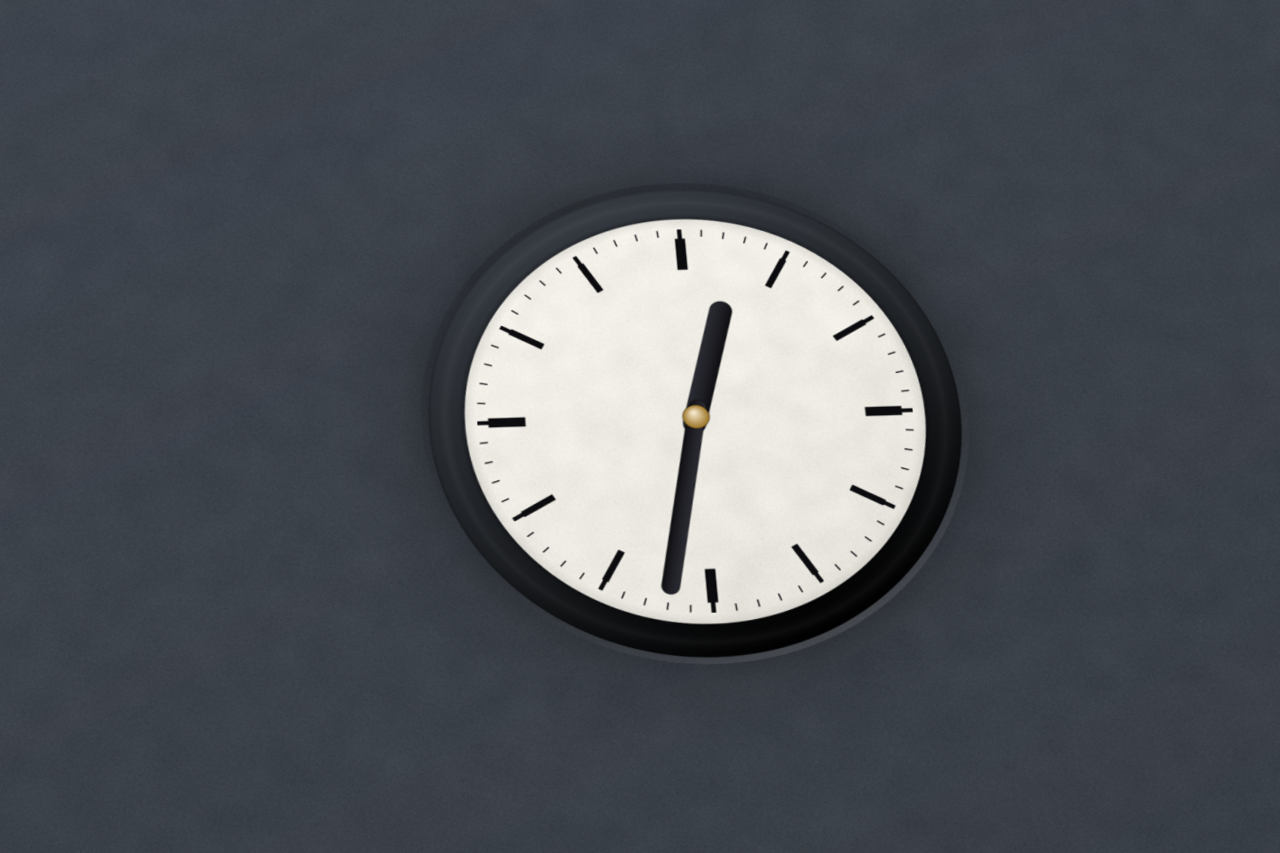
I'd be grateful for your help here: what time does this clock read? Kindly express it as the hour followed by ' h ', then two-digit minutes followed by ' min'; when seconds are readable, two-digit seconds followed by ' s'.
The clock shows 12 h 32 min
